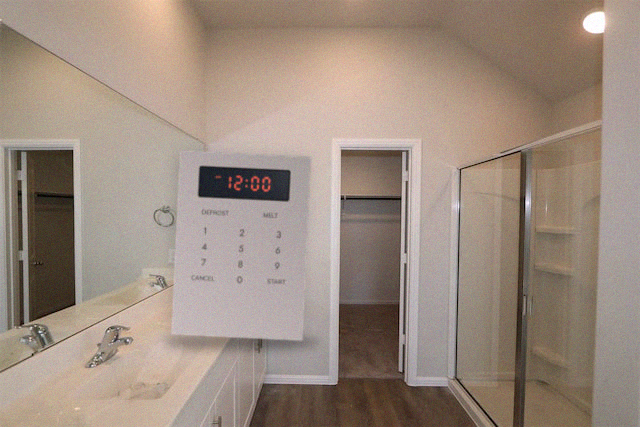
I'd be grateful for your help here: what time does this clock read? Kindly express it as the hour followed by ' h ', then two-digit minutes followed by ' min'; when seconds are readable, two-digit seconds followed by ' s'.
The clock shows 12 h 00 min
